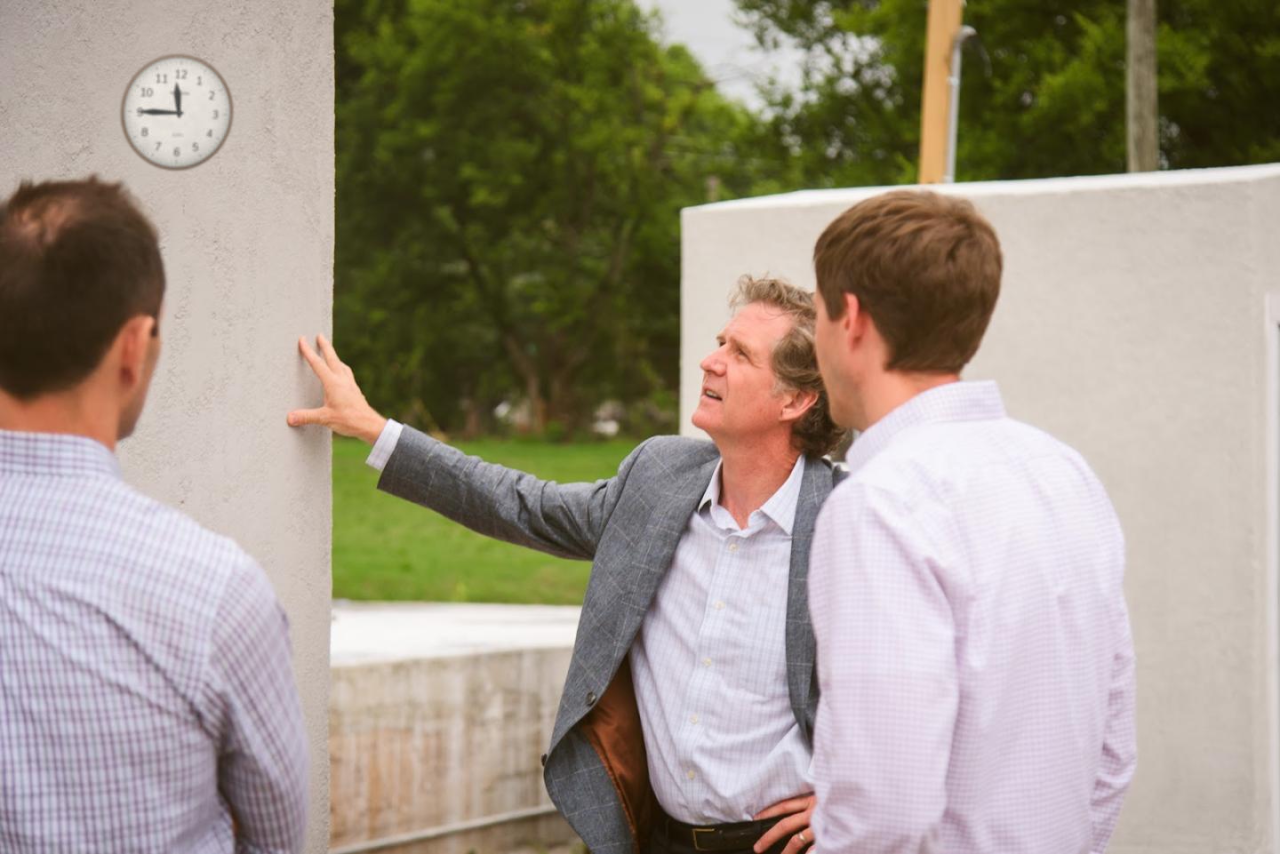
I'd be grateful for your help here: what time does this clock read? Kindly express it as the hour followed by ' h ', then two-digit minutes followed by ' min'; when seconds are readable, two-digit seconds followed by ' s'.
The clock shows 11 h 45 min
